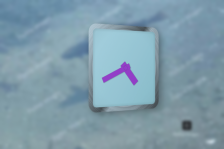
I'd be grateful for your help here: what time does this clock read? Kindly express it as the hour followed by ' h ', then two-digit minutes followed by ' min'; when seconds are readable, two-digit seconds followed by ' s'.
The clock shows 4 h 41 min
